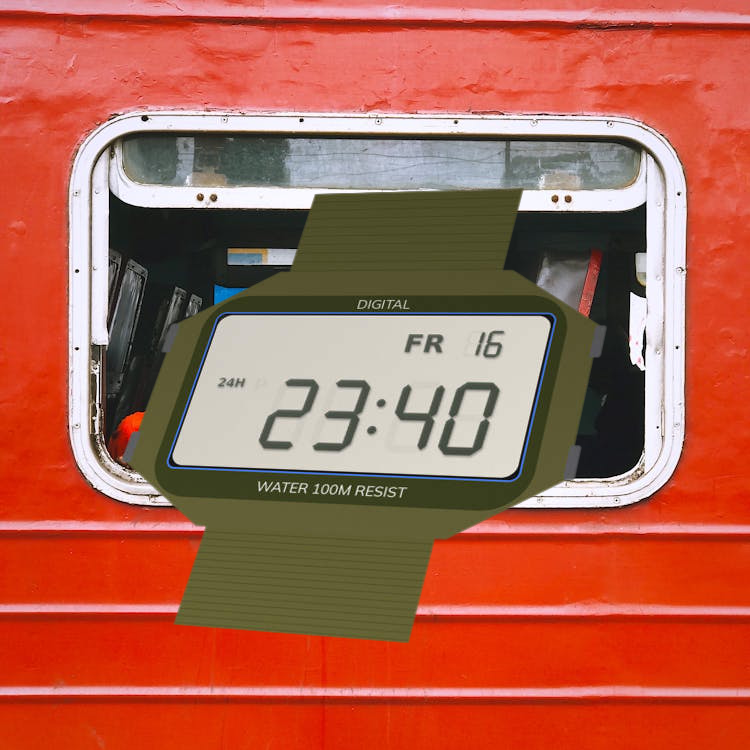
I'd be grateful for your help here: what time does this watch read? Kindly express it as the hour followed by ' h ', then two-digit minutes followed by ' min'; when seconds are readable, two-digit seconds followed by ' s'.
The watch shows 23 h 40 min
